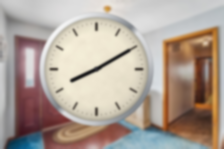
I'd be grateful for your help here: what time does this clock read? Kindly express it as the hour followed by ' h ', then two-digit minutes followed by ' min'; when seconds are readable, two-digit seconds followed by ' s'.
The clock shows 8 h 10 min
